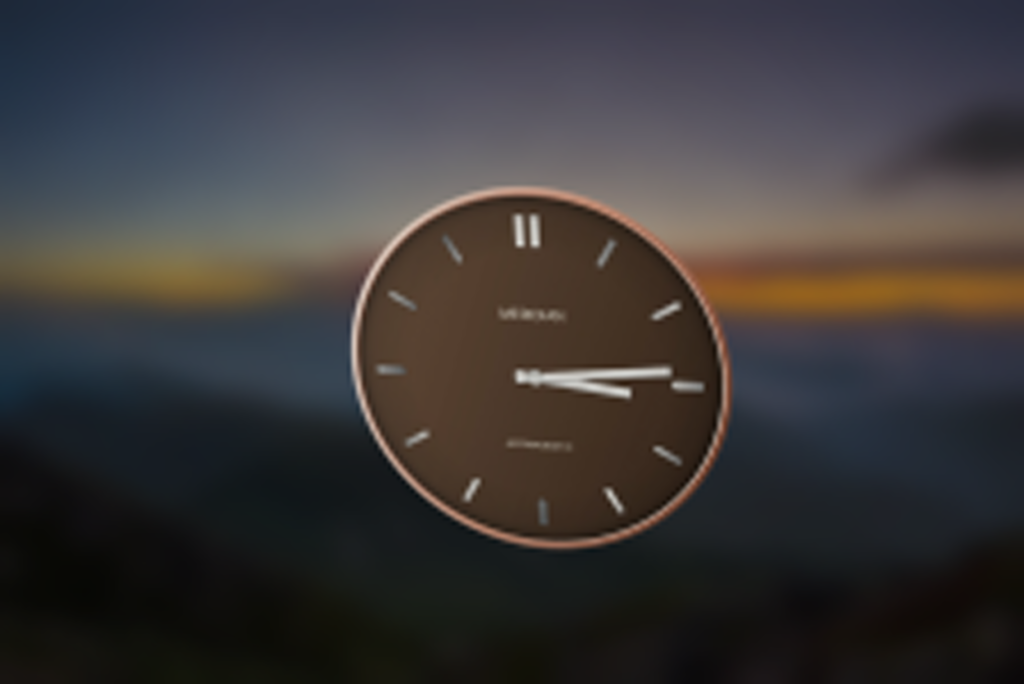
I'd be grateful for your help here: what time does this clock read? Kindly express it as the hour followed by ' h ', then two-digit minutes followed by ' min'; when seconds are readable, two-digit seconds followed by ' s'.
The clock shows 3 h 14 min
